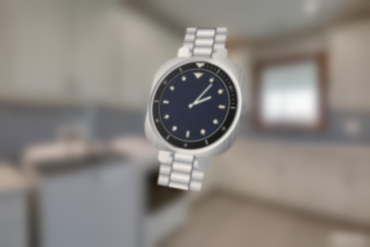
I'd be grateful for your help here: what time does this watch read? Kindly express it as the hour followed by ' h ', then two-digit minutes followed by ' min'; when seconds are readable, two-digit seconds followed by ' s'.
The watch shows 2 h 06 min
